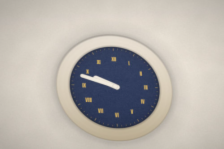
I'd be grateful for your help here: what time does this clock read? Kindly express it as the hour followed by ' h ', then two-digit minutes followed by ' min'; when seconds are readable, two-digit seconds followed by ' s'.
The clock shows 9 h 48 min
